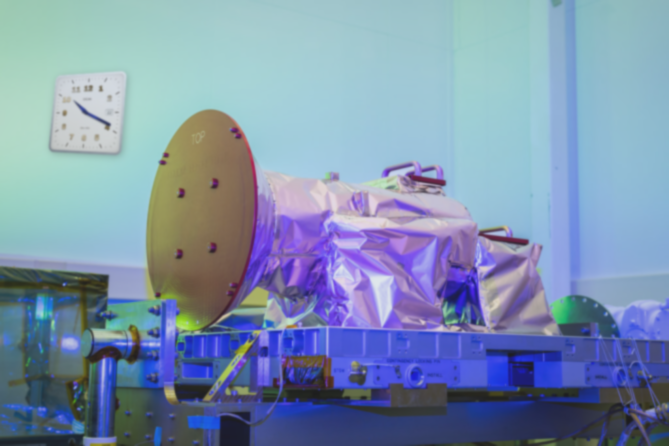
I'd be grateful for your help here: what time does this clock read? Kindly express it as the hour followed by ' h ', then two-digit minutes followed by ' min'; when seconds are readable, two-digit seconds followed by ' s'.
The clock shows 10 h 19 min
